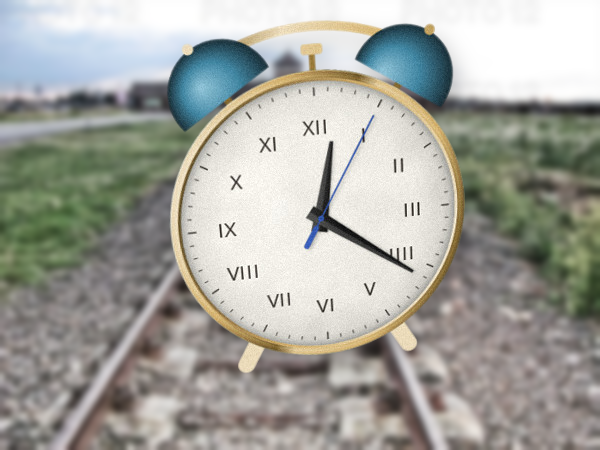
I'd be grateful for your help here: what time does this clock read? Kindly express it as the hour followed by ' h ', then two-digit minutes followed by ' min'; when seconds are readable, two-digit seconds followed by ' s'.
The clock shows 12 h 21 min 05 s
